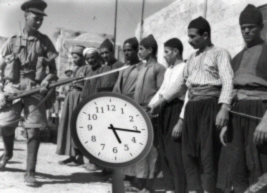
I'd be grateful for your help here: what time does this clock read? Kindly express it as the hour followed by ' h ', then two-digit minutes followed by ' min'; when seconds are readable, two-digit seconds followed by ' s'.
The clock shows 5 h 16 min
